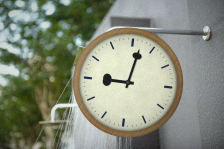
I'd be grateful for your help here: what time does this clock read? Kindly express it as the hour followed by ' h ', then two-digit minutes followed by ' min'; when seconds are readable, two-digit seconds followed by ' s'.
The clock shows 9 h 02 min
